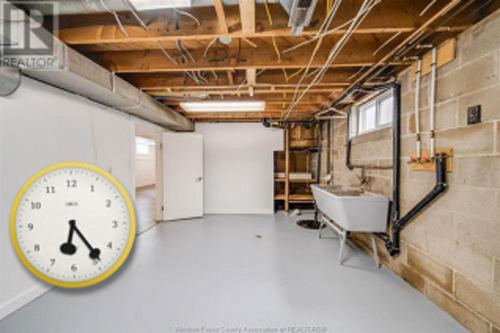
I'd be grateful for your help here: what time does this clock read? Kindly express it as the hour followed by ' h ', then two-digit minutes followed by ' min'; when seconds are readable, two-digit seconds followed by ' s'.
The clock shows 6 h 24 min
